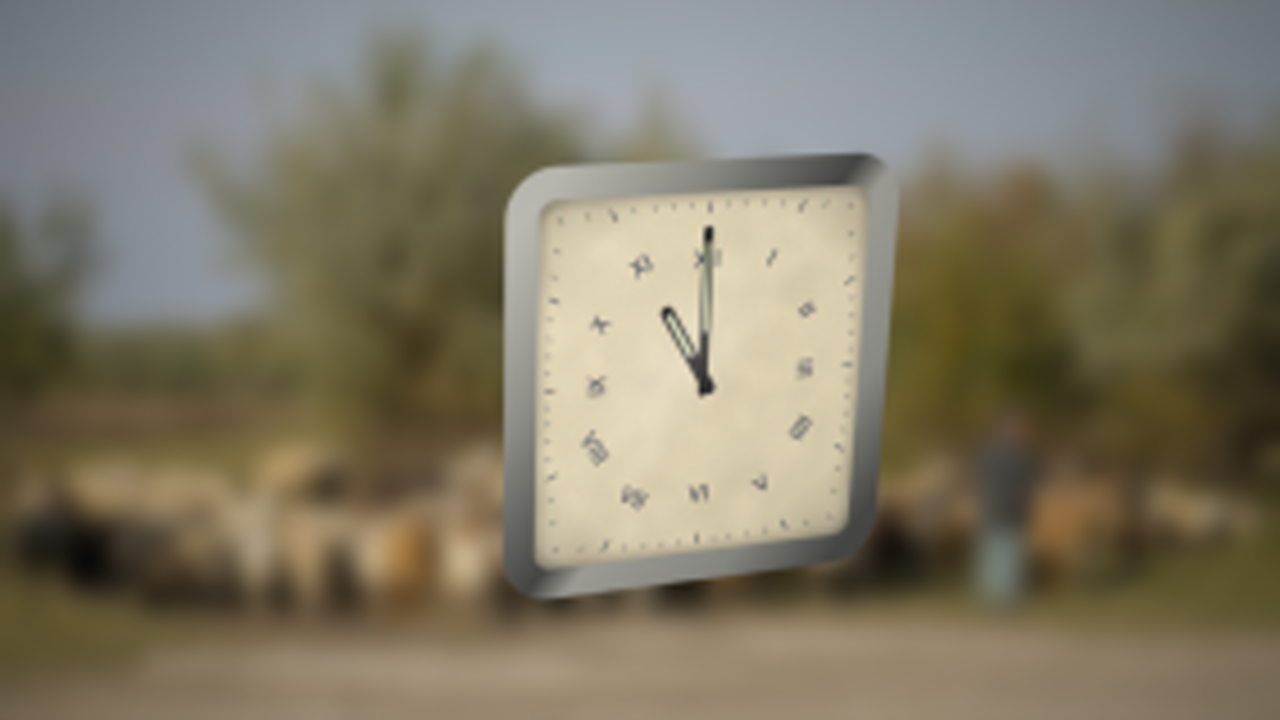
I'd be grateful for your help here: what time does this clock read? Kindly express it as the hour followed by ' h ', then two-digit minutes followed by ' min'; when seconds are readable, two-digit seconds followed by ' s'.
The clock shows 11 h 00 min
